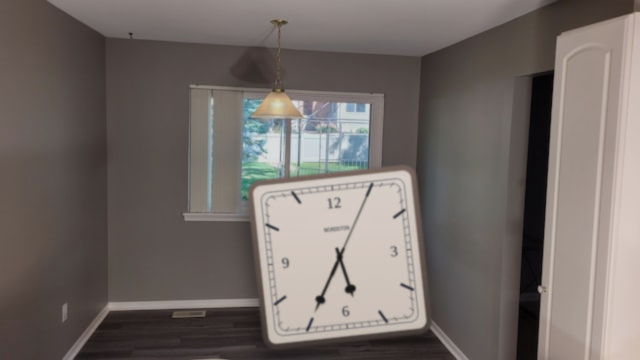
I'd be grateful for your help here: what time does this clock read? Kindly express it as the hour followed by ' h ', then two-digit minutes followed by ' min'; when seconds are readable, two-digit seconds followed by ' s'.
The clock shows 5 h 35 min 05 s
